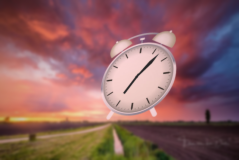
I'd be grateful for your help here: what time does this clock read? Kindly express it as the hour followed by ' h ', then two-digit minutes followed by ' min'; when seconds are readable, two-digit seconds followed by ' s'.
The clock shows 7 h 07 min
